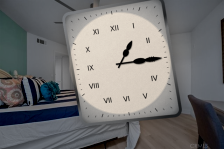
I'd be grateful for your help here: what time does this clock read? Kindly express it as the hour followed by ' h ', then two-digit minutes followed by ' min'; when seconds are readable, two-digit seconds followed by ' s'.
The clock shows 1 h 15 min
